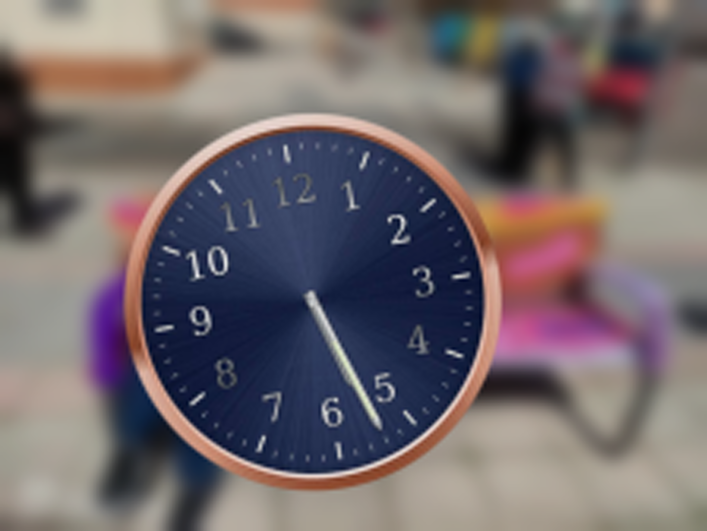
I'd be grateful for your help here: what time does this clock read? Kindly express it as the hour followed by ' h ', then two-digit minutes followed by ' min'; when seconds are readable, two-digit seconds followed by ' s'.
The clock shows 5 h 27 min
